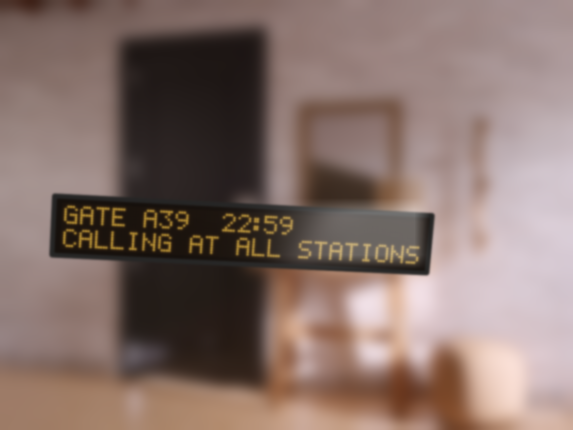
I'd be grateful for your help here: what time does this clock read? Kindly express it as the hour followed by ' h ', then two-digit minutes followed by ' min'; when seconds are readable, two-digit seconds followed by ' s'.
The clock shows 22 h 59 min
